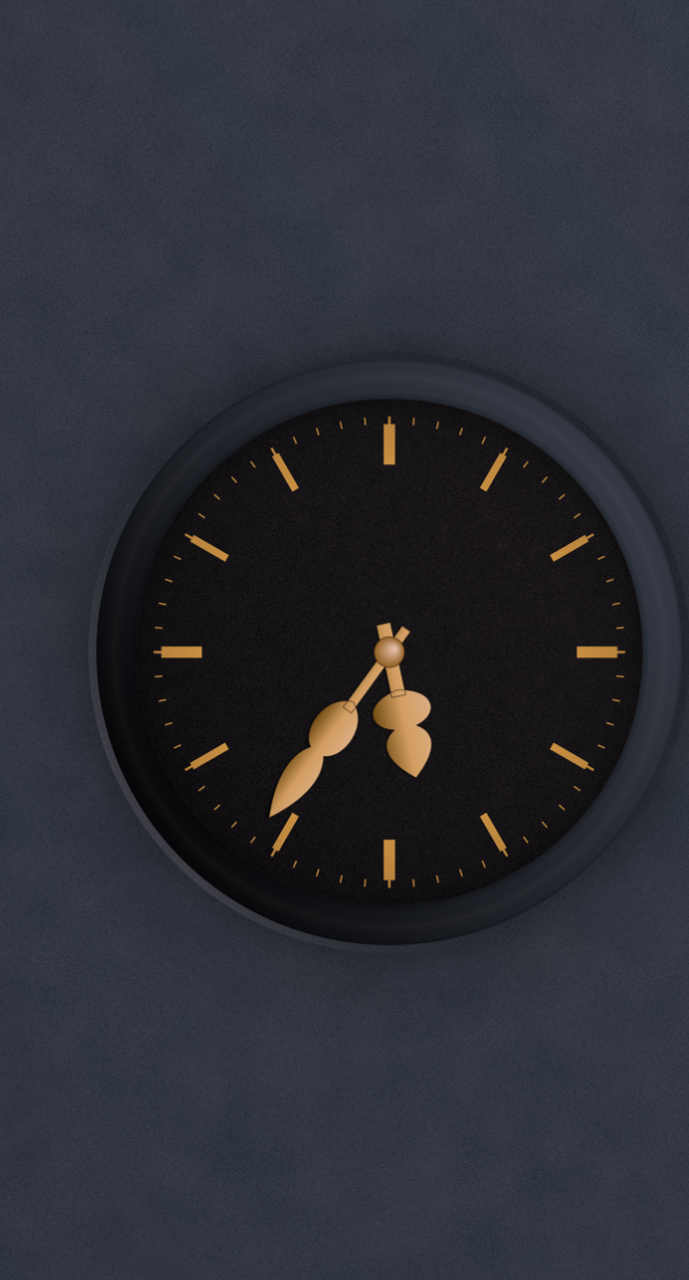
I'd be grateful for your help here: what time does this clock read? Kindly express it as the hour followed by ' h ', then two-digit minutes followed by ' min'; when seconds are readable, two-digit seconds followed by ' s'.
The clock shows 5 h 36 min
